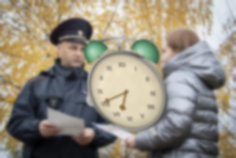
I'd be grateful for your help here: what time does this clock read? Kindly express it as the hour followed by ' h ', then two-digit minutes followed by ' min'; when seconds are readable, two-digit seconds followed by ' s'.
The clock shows 6 h 41 min
